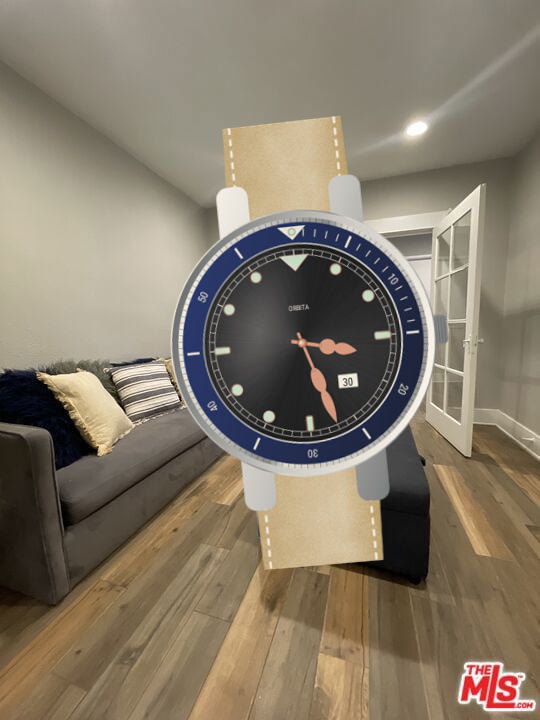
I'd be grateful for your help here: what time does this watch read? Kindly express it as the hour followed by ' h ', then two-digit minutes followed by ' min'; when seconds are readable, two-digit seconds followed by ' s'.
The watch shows 3 h 27 min
